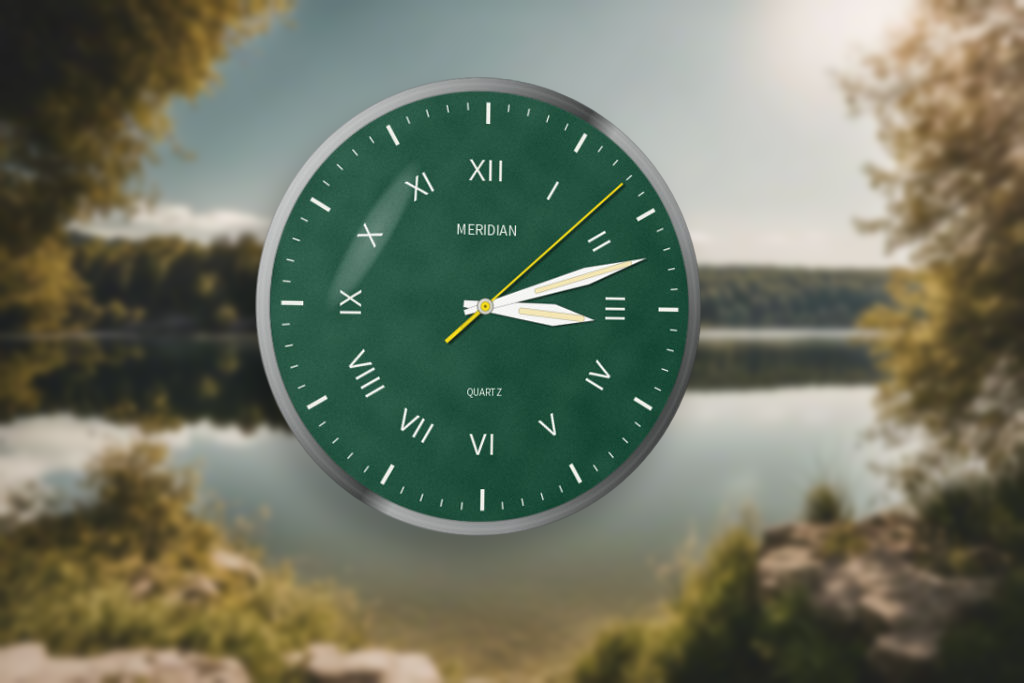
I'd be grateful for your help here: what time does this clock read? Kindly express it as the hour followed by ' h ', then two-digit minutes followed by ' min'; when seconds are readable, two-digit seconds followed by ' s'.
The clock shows 3 h 12 min 08 s
